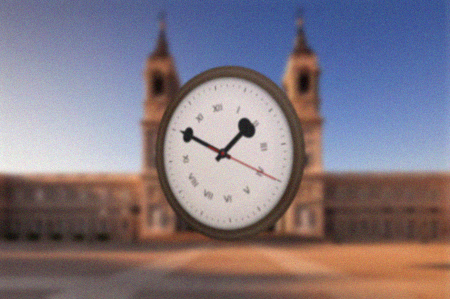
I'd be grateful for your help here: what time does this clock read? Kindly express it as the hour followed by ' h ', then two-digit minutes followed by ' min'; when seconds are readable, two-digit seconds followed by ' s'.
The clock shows 1 h 50 min 20 s
